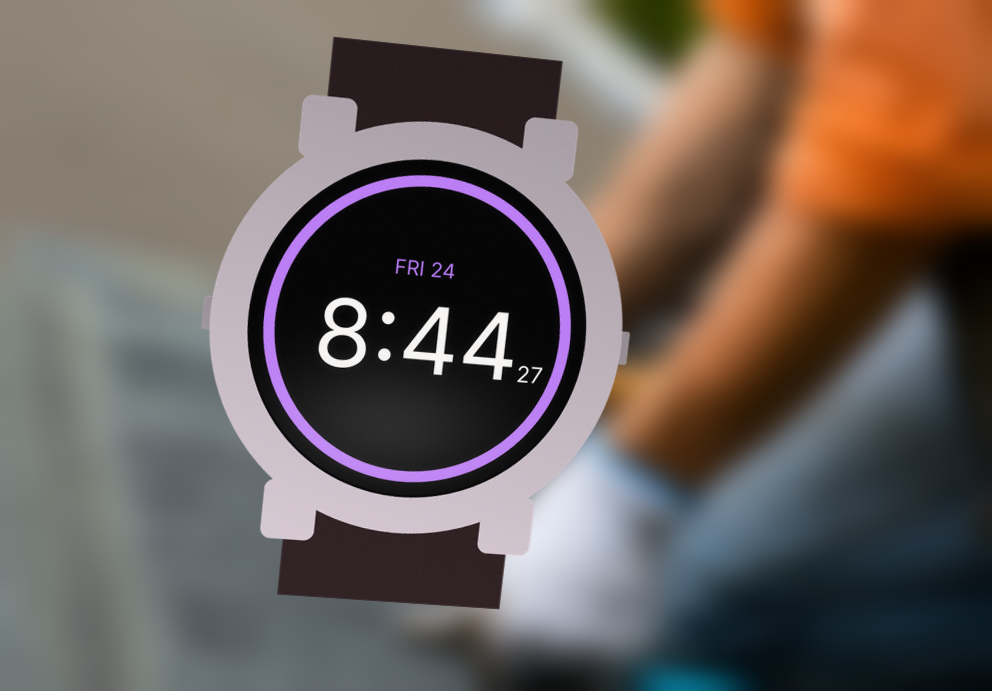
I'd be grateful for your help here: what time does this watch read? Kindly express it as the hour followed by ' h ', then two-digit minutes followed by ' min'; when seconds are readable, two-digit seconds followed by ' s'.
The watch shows 8 h 44 min 27 s
